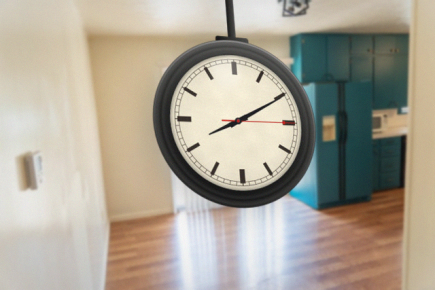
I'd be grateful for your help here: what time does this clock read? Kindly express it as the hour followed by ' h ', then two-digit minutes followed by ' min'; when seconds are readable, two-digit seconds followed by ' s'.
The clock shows 8 h 10 min 15 s
